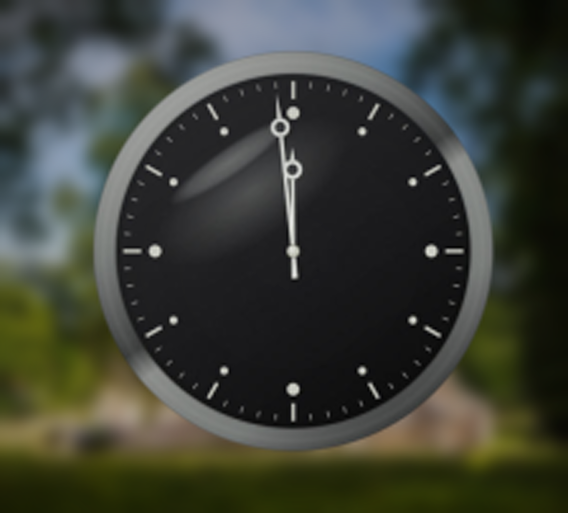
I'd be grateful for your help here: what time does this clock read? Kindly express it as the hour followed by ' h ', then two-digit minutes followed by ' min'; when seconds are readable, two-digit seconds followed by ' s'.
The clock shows 11 h 59 min
